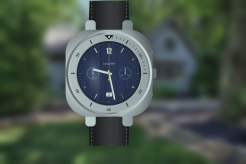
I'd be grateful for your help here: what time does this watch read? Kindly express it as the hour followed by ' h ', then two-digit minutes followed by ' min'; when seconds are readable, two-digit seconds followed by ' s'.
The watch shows 9 h 28 min
